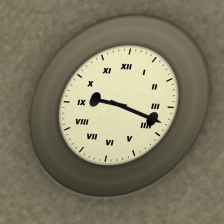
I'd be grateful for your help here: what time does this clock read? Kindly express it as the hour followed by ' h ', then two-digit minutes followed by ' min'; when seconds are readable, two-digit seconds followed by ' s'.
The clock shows 9 h 18 min
